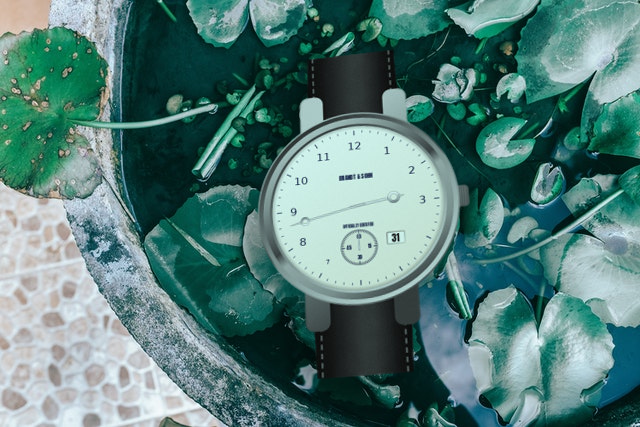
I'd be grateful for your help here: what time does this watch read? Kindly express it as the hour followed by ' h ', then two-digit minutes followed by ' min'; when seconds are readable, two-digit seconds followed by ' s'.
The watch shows 2 h 43 min
